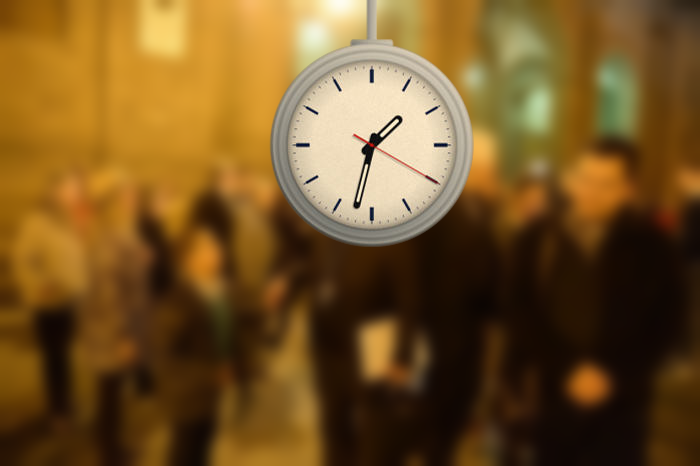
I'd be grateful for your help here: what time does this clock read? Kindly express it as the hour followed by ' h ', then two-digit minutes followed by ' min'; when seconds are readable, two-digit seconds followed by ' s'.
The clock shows 1 h 32 min 20 s
